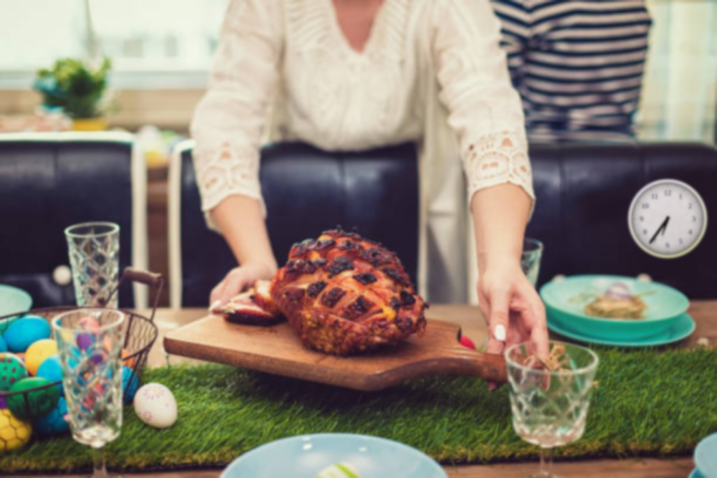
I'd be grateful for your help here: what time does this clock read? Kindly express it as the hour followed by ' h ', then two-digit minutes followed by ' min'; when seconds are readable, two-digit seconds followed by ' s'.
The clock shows 6 h 36 min
